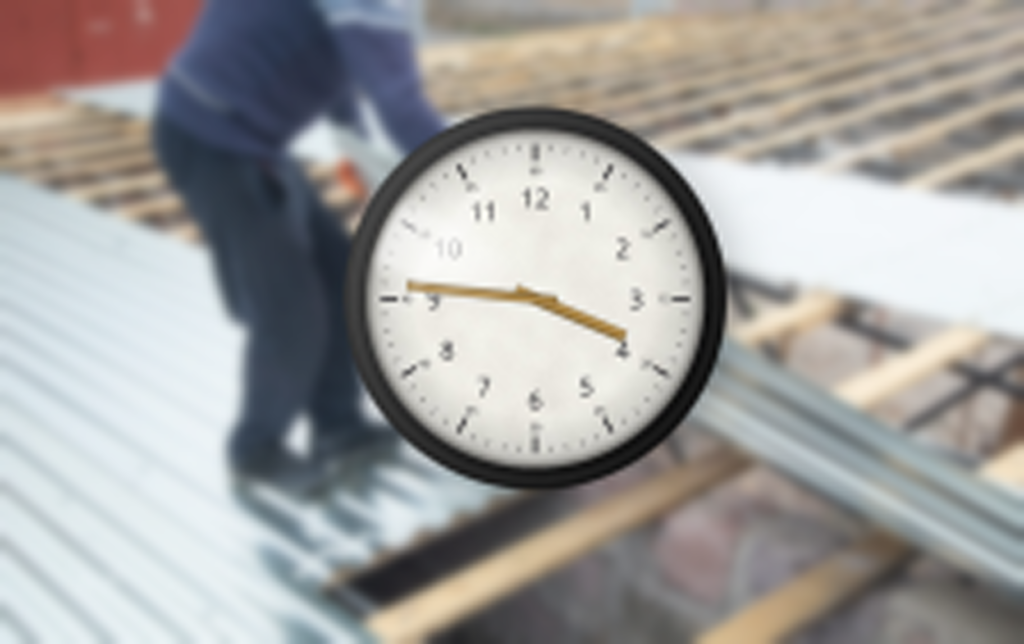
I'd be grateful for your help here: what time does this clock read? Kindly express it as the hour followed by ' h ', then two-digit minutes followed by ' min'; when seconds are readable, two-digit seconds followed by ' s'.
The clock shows 3 h 46 min
